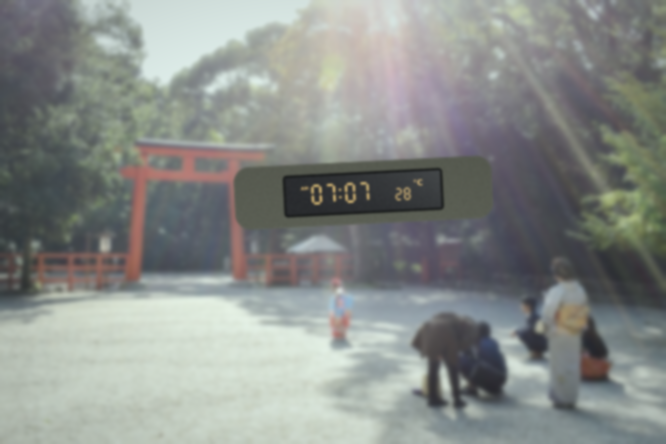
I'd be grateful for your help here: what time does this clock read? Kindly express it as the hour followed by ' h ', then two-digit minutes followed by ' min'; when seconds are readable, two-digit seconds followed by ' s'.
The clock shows 7 h 07 min
